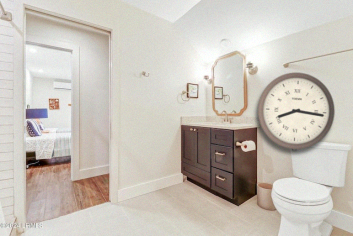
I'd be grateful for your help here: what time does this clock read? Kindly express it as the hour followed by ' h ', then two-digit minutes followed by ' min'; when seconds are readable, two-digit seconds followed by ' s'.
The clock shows 8 h 16 min
